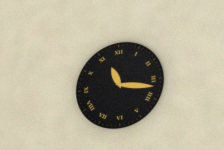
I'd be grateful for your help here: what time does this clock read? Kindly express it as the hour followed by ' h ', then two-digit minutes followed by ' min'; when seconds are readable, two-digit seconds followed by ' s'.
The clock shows 11 h 17 min
